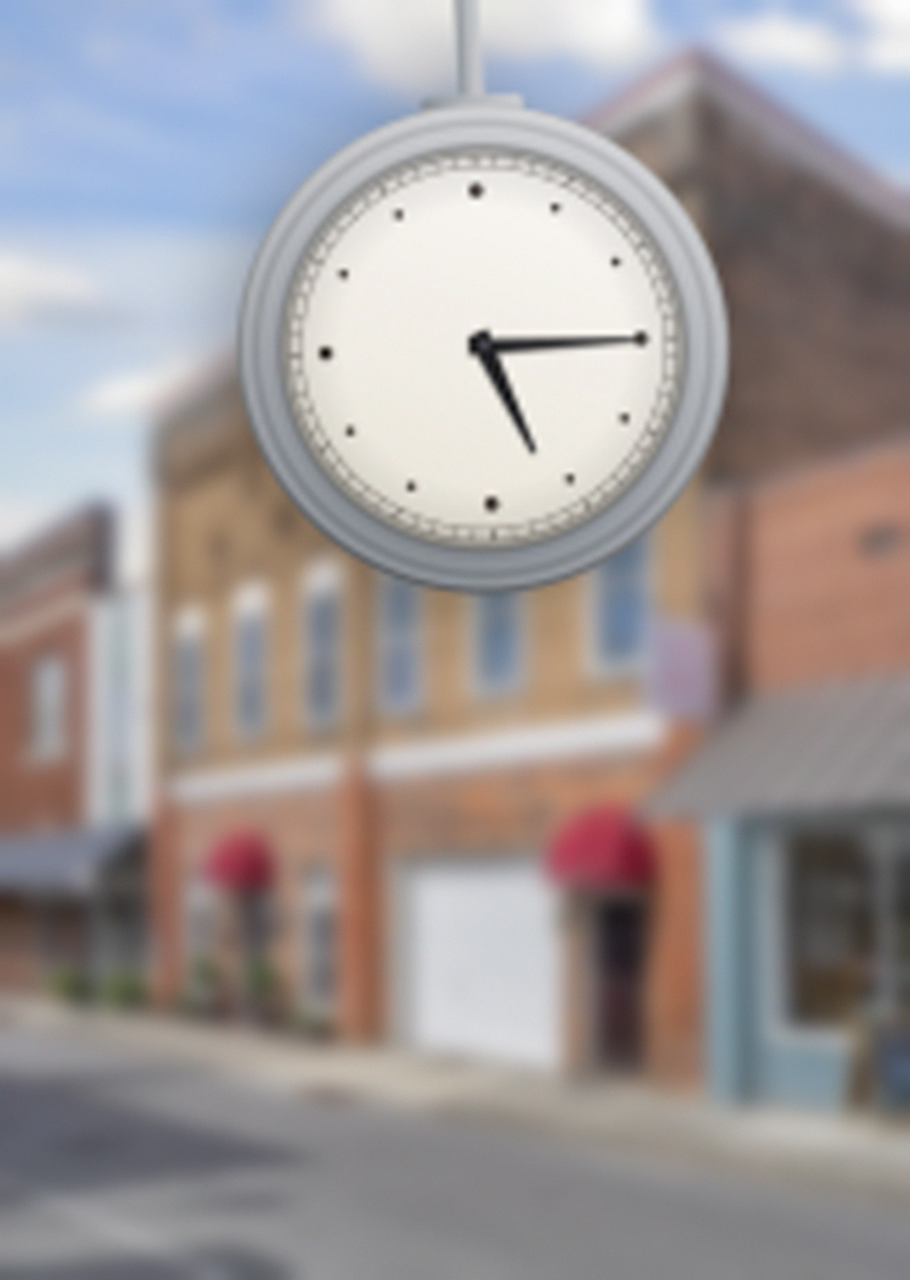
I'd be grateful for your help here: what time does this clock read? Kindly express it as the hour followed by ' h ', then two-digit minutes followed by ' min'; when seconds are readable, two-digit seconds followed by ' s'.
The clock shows 5 h 15 min
